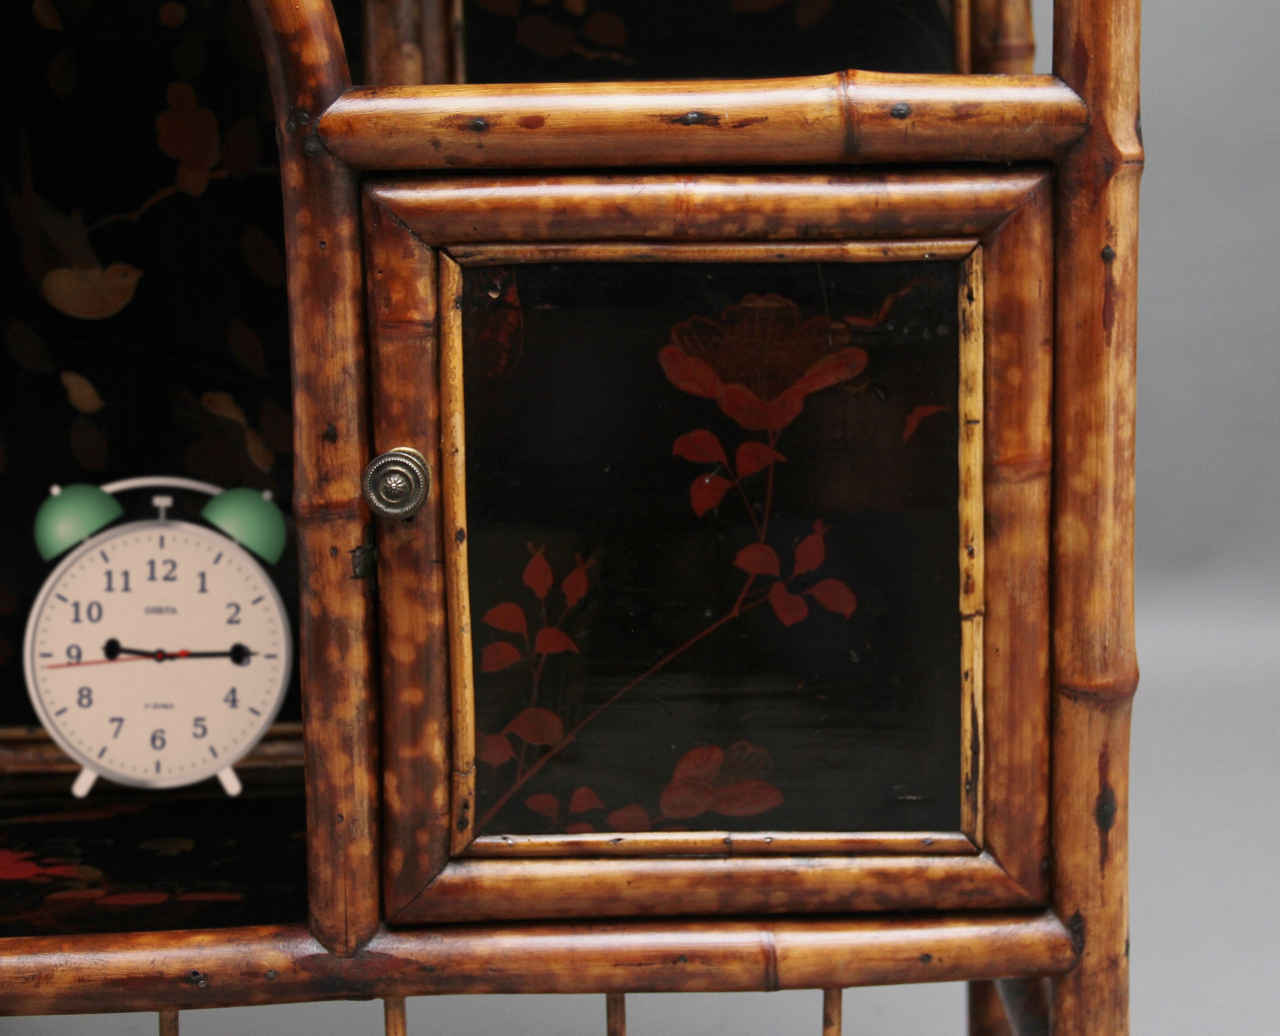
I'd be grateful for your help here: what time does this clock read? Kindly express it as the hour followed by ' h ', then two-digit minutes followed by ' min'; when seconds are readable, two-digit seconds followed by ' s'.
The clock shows 9 h 14 min 44 s
